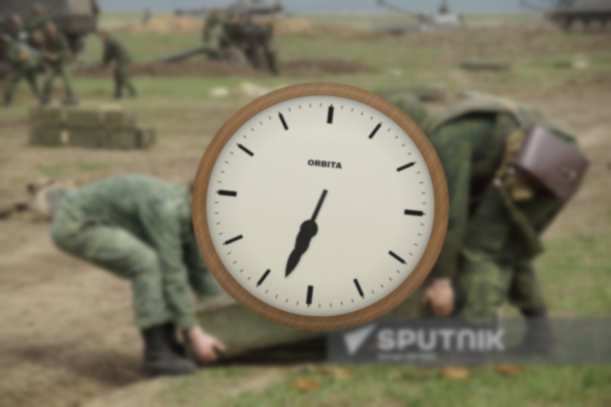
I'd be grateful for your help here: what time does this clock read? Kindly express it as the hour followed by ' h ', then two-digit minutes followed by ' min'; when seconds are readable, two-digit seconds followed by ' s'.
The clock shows 6 h 33 min
